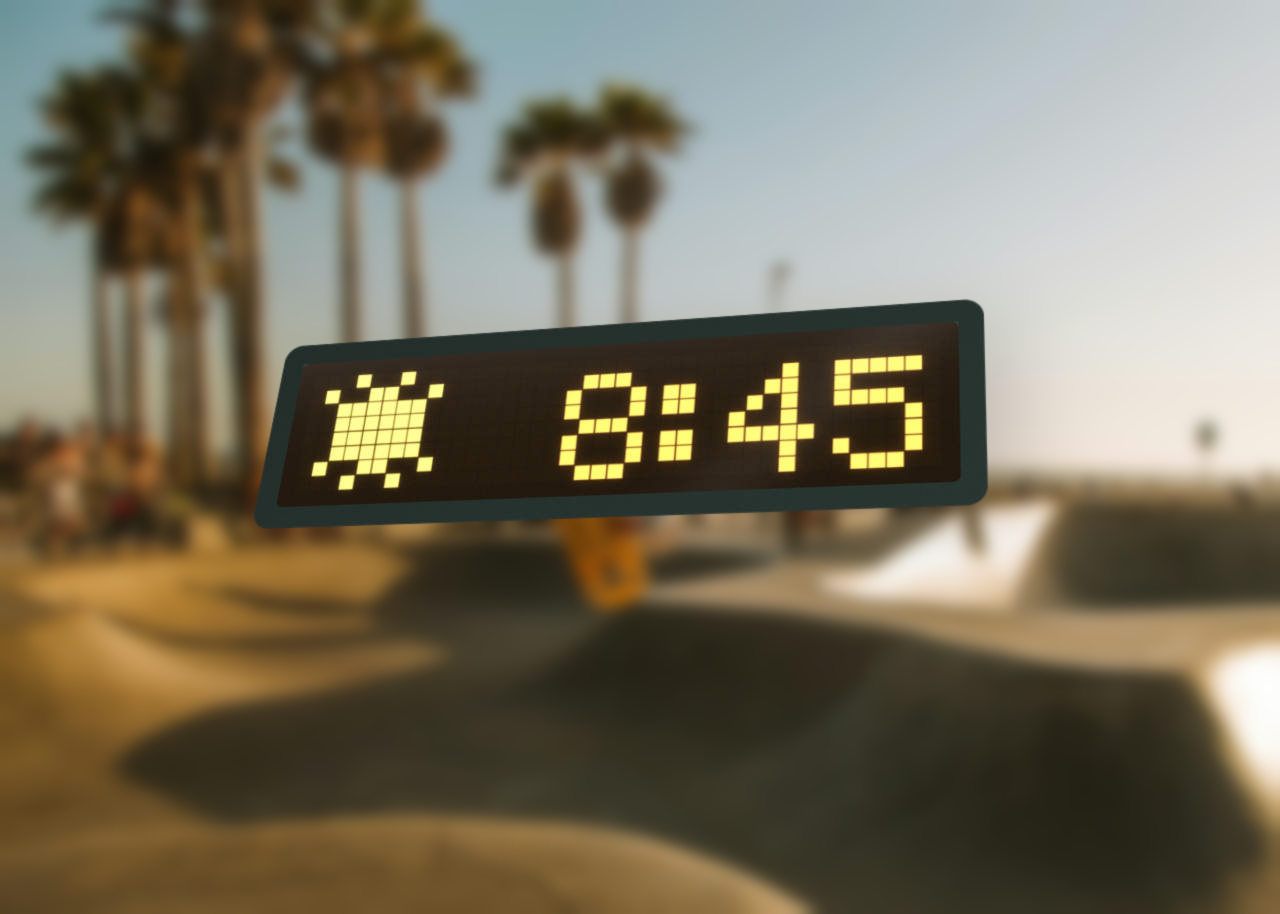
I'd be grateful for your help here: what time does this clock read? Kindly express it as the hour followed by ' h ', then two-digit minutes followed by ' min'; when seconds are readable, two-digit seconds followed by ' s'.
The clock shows 8 h 45 min
